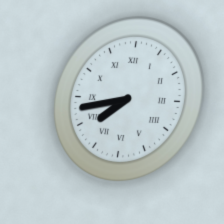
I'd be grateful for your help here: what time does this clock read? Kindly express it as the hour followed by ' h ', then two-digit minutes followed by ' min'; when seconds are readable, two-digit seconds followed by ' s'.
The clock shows 7 h 43 min
